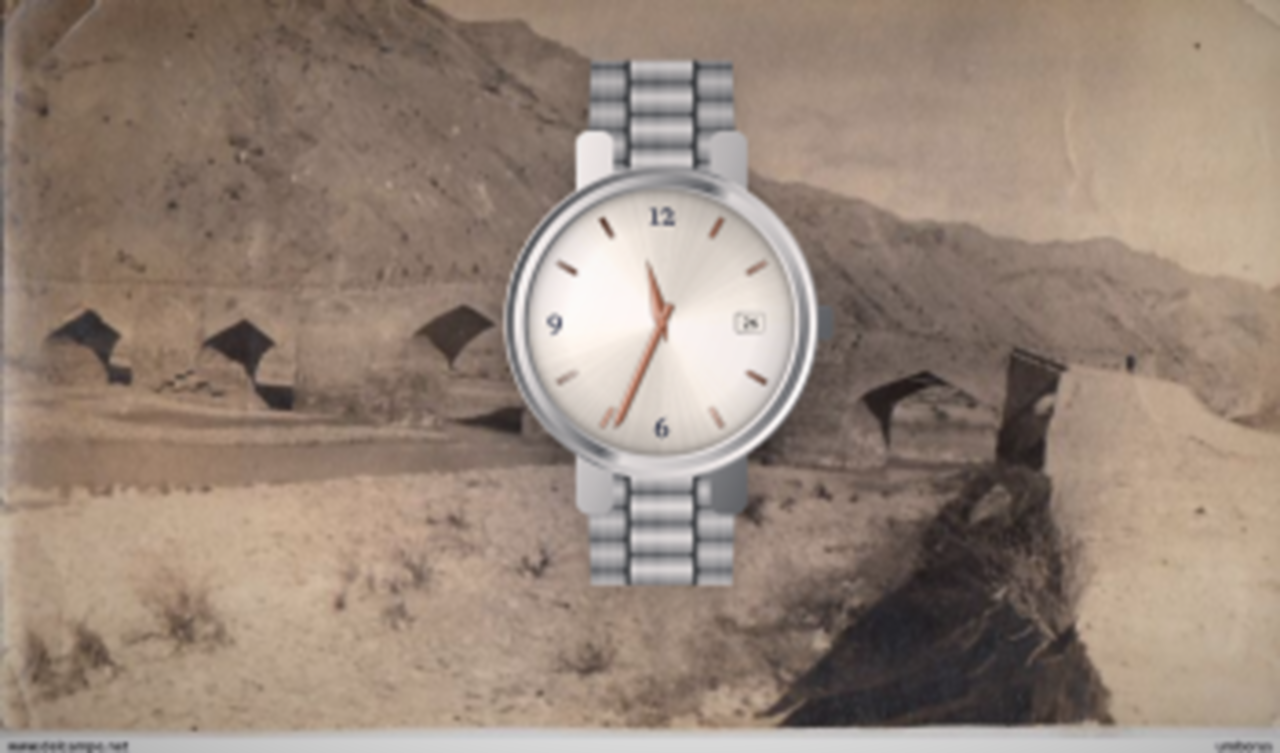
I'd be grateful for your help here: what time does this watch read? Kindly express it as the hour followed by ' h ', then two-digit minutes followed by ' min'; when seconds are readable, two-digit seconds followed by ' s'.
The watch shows 11 h 34 min
